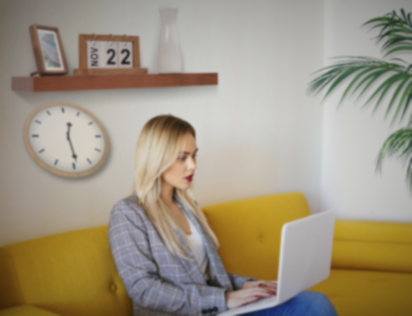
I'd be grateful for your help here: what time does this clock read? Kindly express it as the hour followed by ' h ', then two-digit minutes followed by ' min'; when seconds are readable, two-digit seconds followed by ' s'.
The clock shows 12 h 29 min
